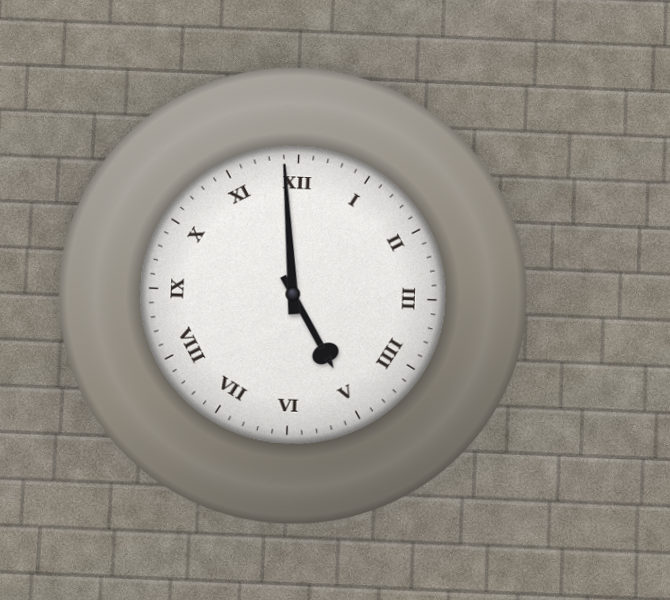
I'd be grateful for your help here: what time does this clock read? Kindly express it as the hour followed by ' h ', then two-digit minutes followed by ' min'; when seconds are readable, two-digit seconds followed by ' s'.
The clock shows 4 h 59 min
